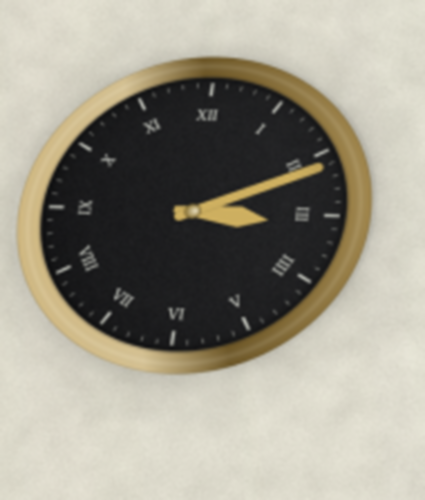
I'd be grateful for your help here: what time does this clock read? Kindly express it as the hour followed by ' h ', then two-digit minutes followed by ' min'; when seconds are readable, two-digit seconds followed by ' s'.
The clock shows 3 h 11 min
